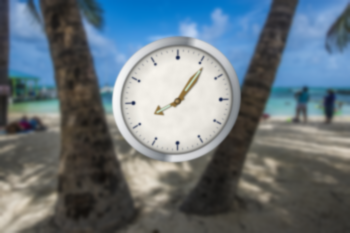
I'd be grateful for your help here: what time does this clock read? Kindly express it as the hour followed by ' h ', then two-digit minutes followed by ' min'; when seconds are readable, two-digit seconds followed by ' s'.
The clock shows 8 h 06 min
